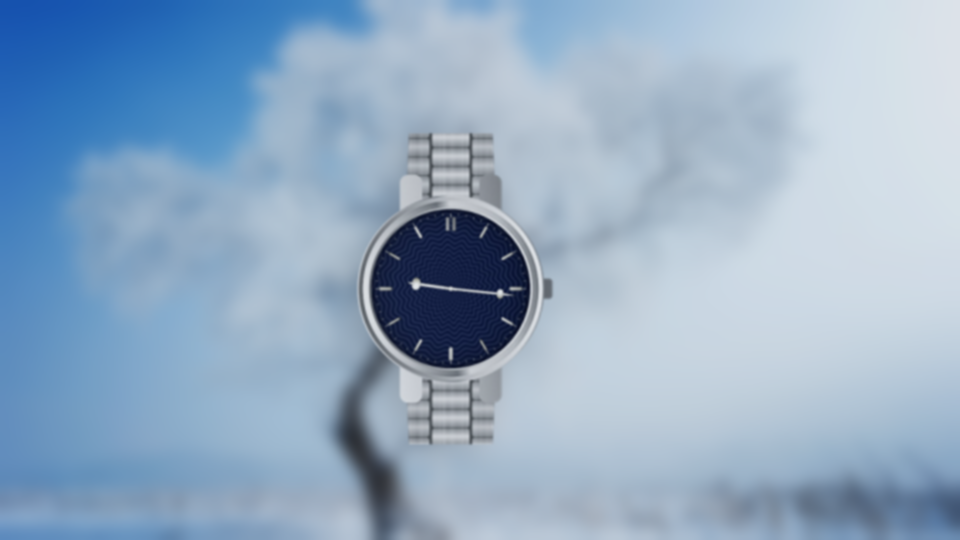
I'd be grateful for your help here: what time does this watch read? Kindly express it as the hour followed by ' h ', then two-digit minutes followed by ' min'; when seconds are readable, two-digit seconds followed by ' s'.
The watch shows 9 h 16 min
